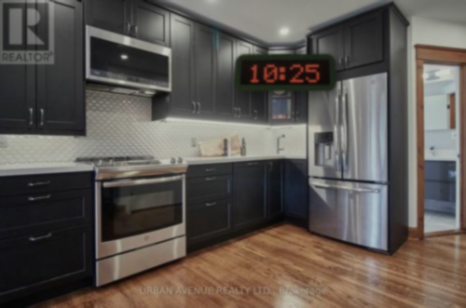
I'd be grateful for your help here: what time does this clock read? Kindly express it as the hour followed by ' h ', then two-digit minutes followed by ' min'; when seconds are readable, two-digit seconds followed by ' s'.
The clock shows 10 h 25 min
